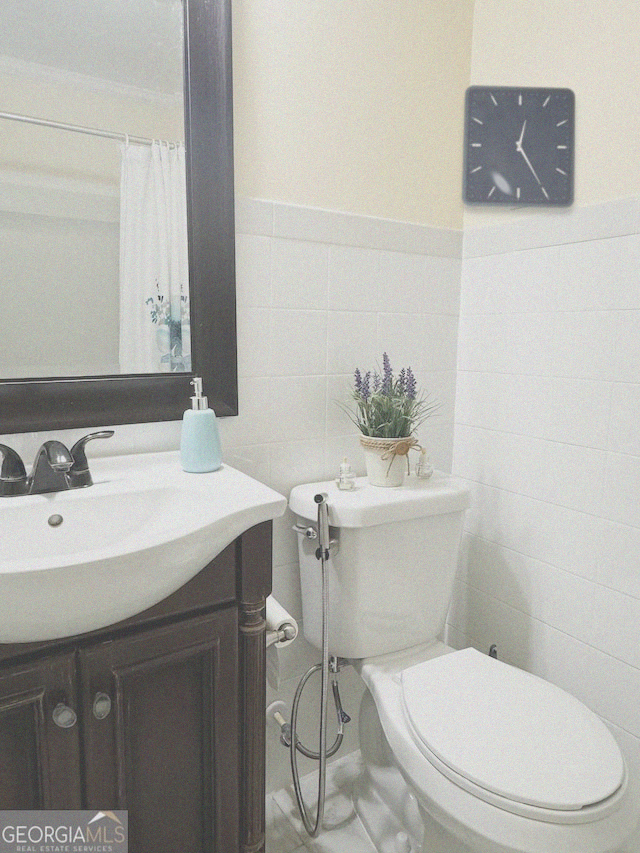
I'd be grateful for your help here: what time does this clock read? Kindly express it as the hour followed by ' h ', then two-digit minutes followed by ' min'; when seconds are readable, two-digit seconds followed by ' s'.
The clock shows 12 h 25 min
